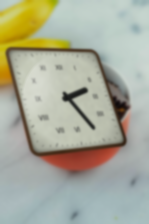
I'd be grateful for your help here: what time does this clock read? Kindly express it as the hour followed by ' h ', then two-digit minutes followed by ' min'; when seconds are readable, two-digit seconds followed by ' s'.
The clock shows 2 h 25 min
